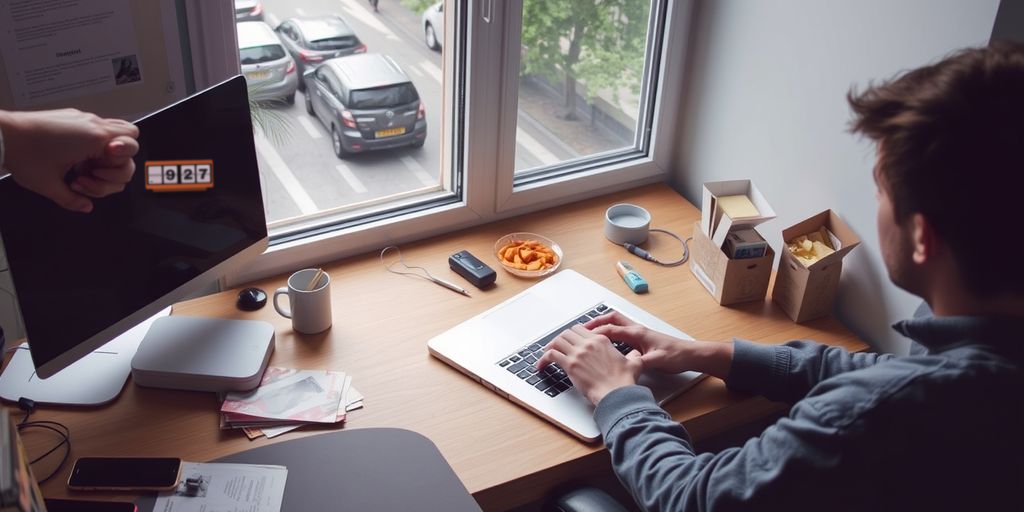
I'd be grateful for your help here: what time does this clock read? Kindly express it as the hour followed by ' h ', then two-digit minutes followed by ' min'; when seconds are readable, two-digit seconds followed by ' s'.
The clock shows 9 h 27 min
